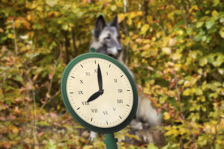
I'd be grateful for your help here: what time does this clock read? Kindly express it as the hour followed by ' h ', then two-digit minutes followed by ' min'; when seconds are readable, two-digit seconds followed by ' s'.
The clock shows 8 h 01 min
